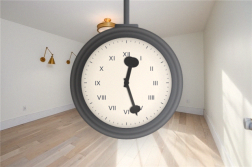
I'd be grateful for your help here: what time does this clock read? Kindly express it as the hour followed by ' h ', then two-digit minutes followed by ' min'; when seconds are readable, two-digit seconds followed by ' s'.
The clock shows 12 h 27 min
